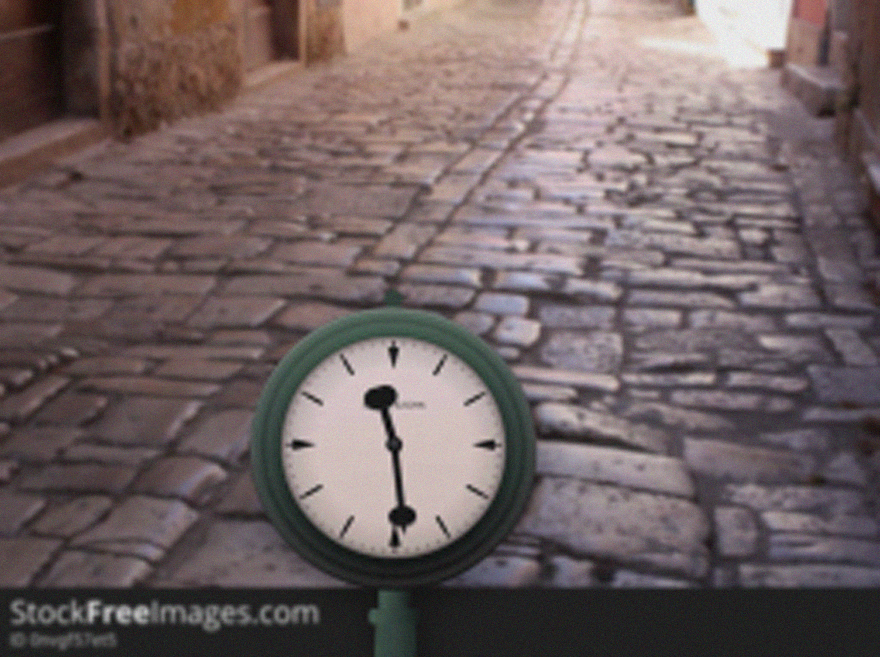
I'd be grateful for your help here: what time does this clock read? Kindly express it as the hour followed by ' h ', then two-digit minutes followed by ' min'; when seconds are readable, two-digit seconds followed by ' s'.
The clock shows 11 h 29 min
